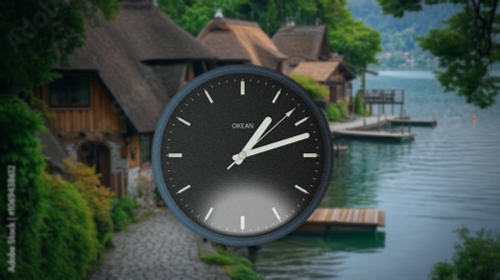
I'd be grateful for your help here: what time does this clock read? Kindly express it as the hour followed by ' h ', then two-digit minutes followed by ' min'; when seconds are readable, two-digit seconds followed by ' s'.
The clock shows 1 h 12 min 08 s
